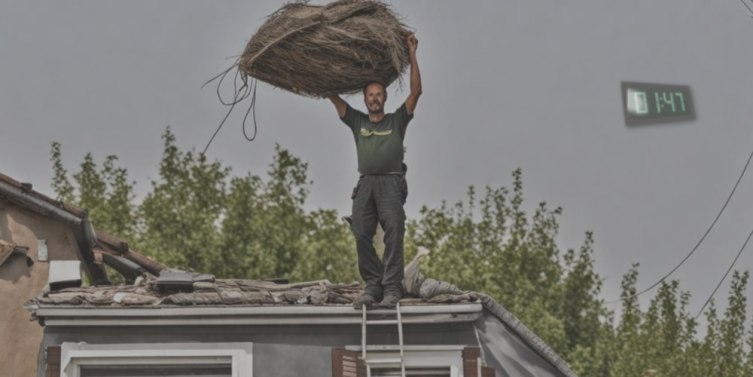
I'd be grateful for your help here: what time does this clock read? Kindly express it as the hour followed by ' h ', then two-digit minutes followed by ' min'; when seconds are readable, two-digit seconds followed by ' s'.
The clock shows 1 h 47 min
